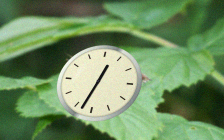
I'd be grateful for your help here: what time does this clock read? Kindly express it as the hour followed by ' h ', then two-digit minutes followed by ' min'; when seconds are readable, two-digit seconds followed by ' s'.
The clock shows 12 h 33 min
